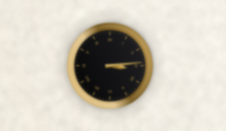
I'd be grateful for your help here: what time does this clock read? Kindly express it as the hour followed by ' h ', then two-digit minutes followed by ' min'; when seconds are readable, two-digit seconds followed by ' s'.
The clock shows 3 h 14 min
